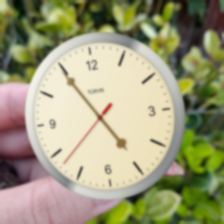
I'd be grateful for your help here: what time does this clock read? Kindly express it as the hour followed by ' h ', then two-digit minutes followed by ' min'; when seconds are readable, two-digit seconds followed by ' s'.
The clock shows 4 h 54 min 38 s
